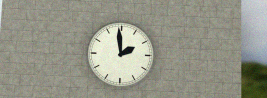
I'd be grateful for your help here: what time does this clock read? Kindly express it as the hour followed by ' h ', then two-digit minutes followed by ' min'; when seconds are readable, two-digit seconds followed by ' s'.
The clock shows 1 h 59 min
